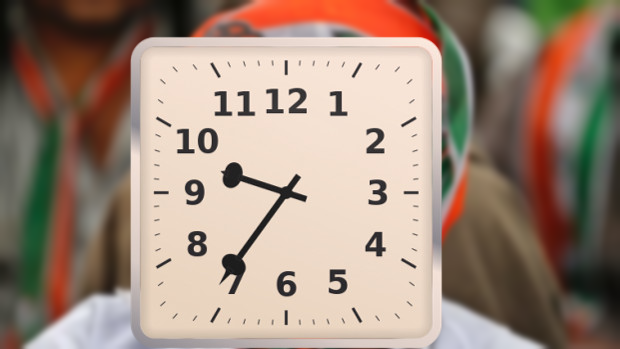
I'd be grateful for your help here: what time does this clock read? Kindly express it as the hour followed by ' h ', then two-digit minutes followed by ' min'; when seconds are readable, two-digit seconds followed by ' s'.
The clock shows 9 h 36 min
